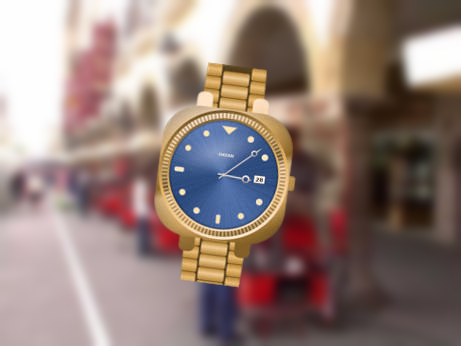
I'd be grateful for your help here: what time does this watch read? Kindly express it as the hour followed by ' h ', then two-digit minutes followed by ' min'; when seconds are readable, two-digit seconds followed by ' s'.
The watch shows 3 h 08 min
